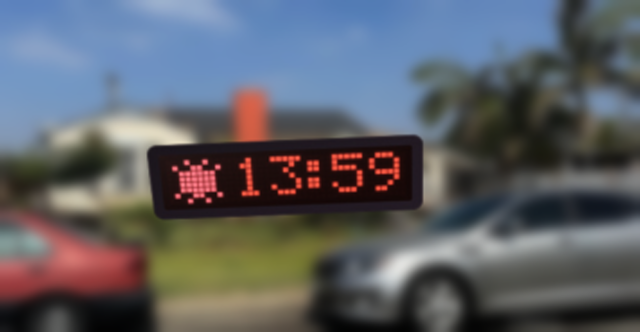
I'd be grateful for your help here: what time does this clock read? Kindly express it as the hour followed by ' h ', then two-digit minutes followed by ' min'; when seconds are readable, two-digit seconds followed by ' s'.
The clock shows 13 h 59 min
